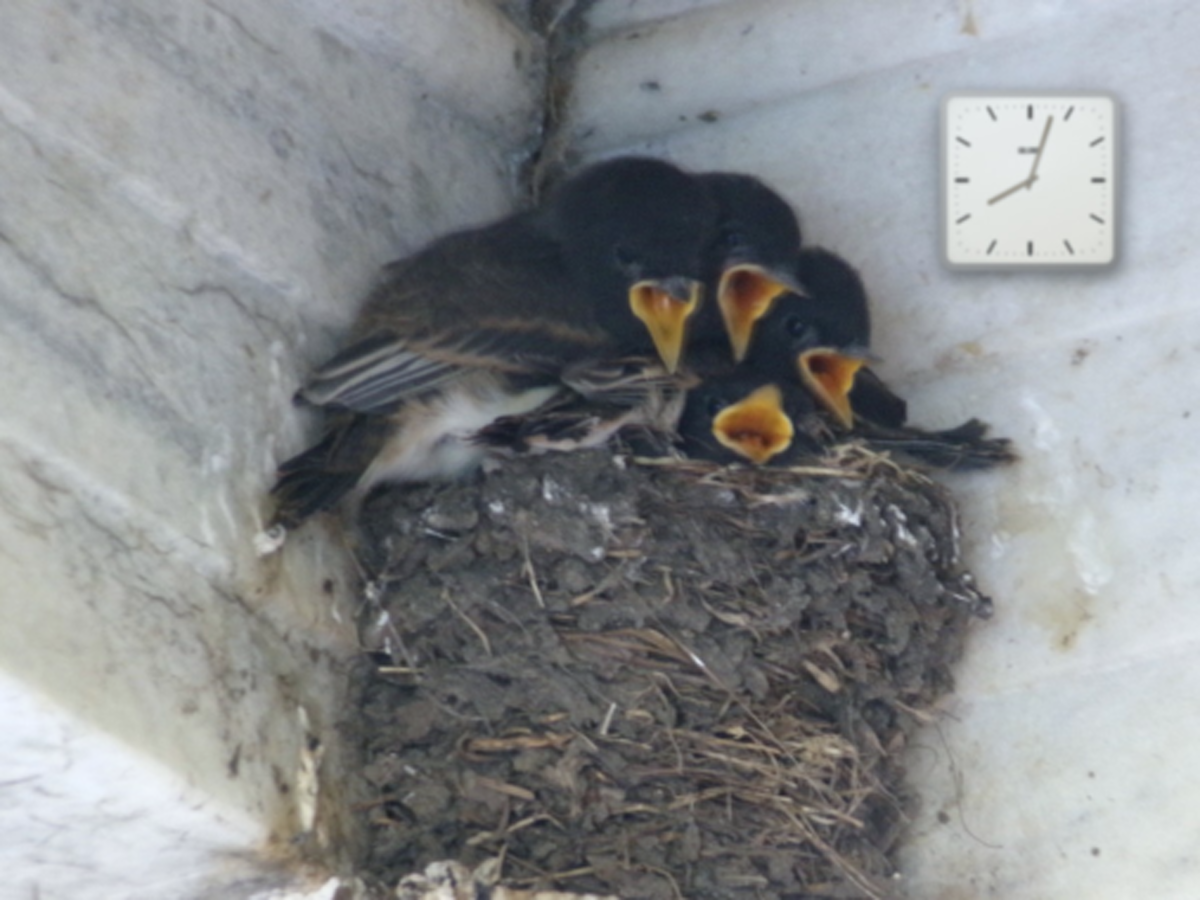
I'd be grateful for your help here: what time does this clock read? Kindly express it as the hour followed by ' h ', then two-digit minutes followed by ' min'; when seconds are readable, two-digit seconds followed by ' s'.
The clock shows 8 h 03 min
